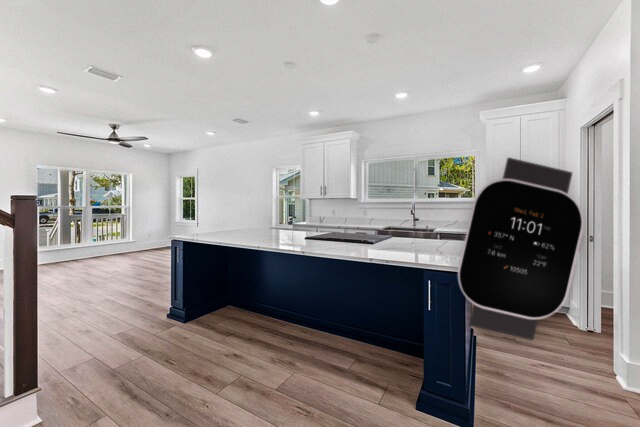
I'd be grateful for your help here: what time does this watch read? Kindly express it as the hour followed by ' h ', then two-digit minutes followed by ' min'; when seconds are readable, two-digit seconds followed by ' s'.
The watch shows 11 h 01 min
